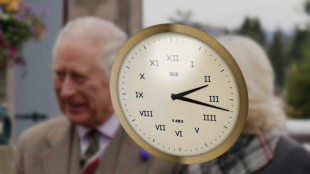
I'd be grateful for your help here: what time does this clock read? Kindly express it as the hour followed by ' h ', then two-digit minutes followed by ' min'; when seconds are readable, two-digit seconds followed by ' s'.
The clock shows 2 h 17 min
